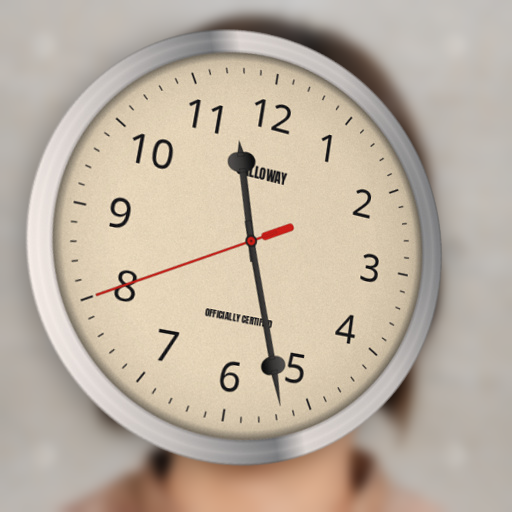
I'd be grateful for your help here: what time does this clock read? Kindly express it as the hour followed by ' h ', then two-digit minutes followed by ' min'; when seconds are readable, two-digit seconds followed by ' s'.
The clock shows 11 h 26 min 40 s
